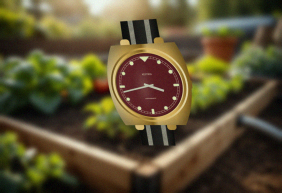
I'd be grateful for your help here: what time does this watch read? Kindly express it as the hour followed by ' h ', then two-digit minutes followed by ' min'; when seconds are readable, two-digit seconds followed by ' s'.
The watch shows 3 h 43 min
